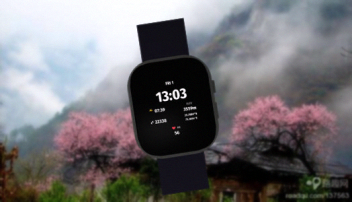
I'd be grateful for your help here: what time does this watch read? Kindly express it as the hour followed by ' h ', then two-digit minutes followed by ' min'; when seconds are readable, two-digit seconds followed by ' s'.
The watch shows 13 h 03 min
